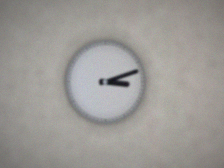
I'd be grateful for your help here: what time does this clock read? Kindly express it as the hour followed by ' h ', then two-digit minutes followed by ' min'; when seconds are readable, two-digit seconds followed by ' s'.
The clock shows 3 h 12 min
